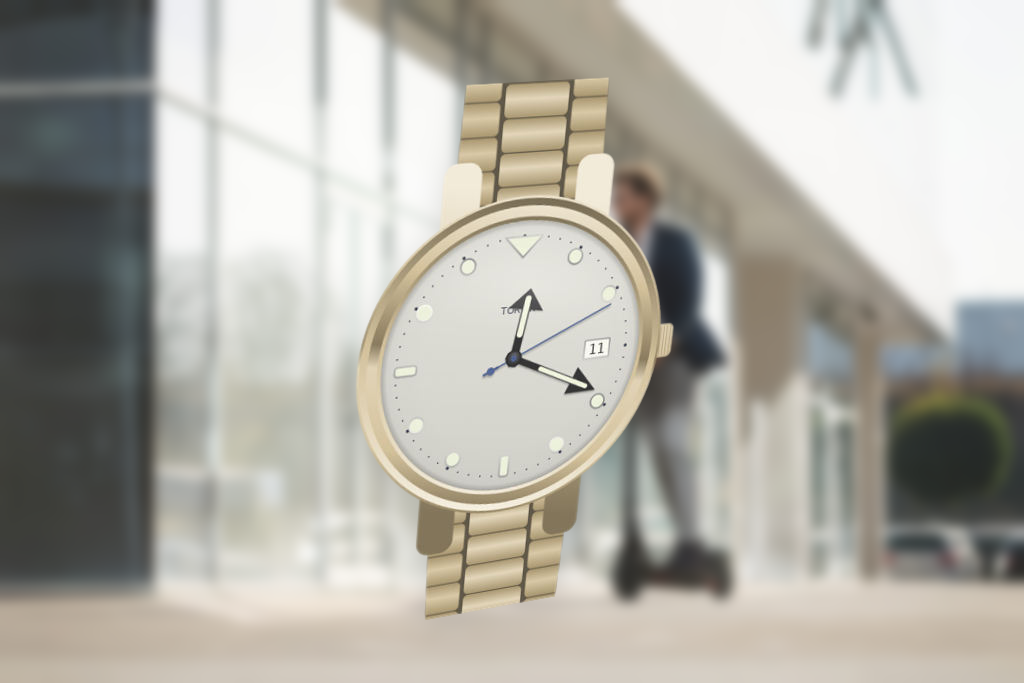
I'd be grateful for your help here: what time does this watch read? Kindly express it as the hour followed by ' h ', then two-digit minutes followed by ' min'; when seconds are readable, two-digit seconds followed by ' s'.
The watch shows 12 h 19 min 11 s
